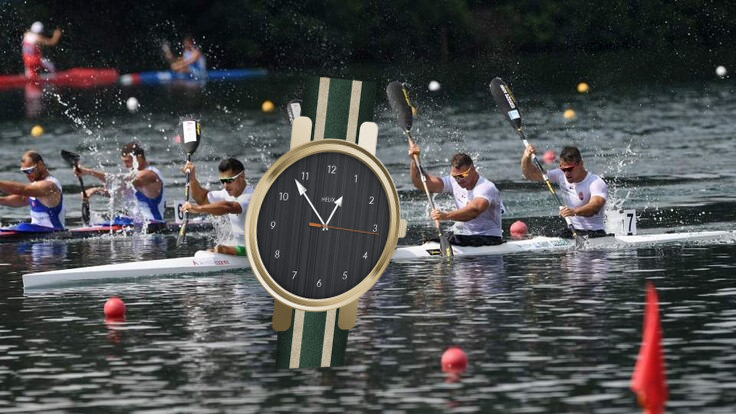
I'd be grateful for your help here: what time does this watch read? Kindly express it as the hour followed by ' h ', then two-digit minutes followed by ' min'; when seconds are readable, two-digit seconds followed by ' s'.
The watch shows 12 h 53 min 16 s
